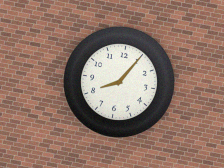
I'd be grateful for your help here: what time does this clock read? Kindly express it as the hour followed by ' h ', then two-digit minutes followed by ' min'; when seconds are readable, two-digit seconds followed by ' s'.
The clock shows 8 h 05 min
